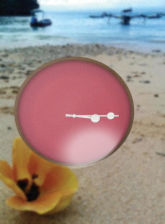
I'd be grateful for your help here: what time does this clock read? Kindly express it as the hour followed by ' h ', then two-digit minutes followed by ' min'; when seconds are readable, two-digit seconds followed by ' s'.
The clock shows 3 h 15 min
